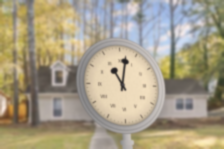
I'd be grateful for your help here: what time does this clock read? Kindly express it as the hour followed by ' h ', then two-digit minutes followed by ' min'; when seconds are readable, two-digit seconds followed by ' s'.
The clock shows 11 h 02 min
